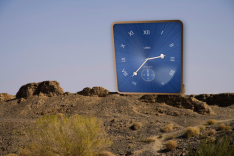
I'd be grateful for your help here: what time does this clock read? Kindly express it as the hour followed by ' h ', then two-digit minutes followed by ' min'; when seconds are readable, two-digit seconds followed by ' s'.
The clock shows 2 h 37 min
